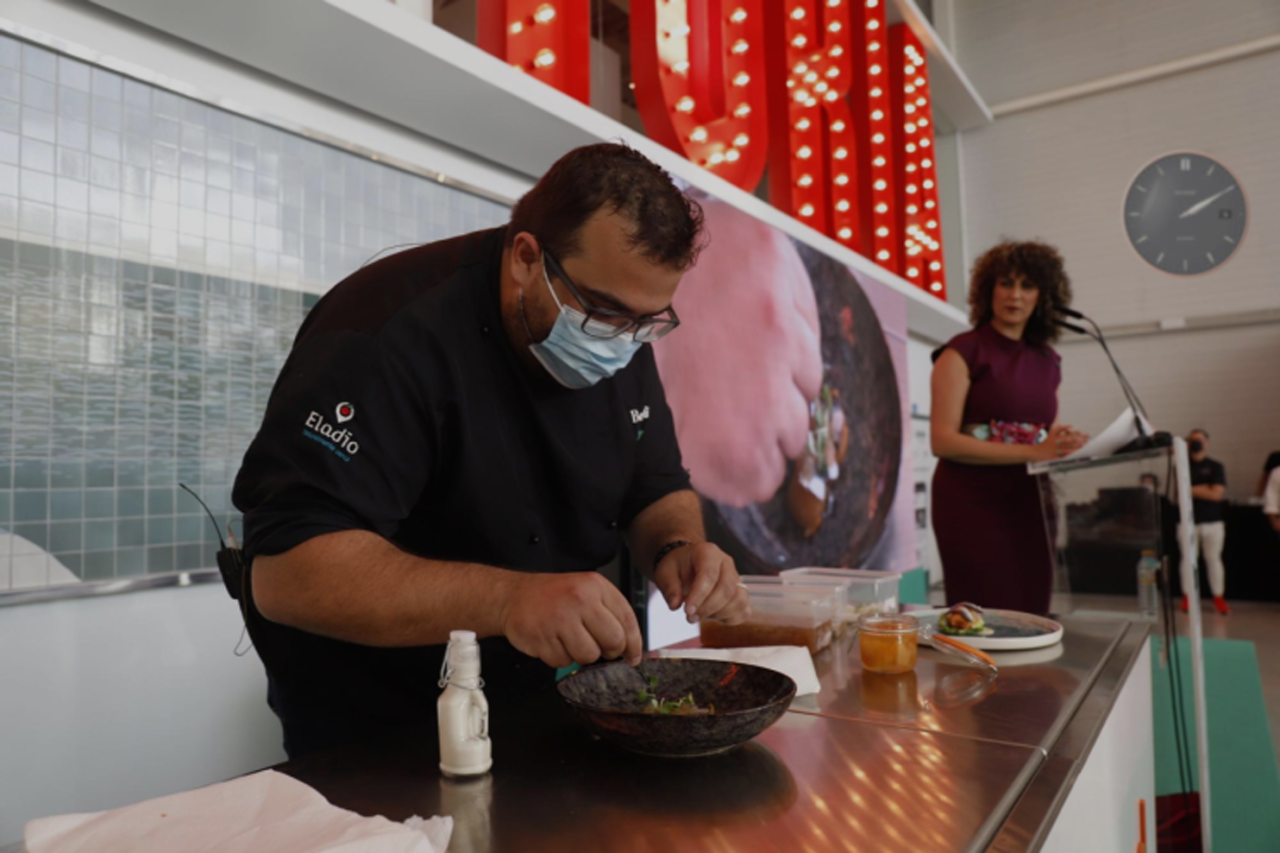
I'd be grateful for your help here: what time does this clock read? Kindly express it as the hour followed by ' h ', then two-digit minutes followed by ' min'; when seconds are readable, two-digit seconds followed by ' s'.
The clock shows 2 h 10 min
